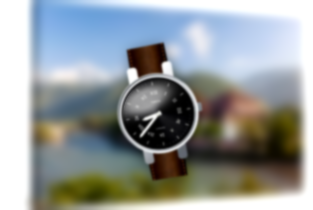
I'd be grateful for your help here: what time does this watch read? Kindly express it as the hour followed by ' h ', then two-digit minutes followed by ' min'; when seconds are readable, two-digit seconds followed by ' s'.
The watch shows 8 h 38 min
